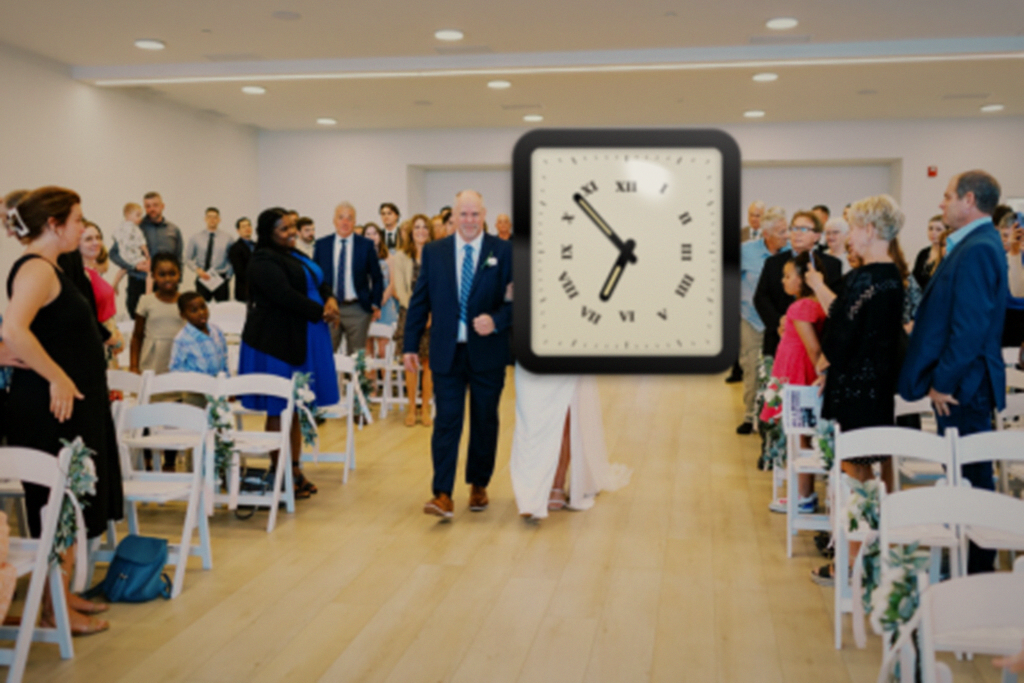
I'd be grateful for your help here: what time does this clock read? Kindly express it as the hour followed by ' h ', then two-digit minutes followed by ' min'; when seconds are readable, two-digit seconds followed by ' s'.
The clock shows 6 h 53 min
